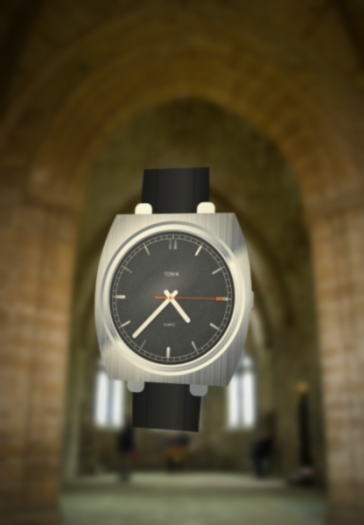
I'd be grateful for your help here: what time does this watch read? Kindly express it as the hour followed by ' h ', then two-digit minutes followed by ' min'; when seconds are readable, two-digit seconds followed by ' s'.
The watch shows 4 h 37 min 15 s
